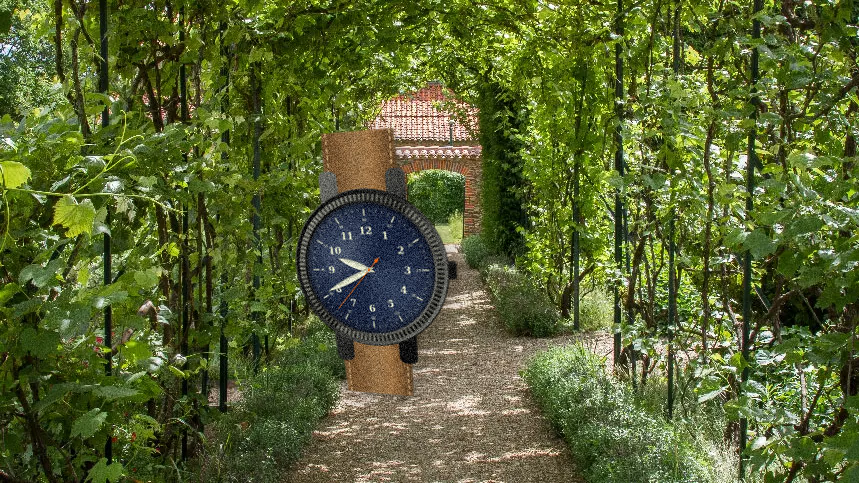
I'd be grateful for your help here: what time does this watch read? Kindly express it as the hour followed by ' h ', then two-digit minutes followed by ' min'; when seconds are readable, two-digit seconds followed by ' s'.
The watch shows 9 h 40 min 37 s
